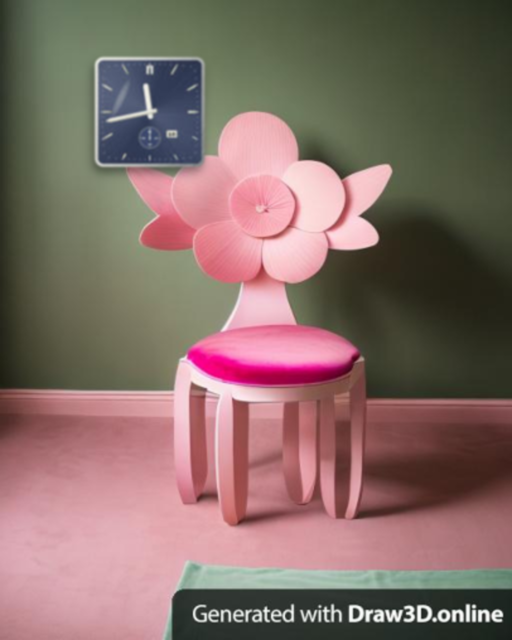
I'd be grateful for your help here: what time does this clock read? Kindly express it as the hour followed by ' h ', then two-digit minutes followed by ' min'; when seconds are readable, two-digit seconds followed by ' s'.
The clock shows 11 h 43 min
